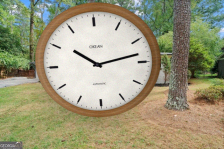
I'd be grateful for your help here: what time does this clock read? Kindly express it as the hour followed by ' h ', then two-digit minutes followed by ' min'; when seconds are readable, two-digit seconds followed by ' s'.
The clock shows 10 h 13 min
